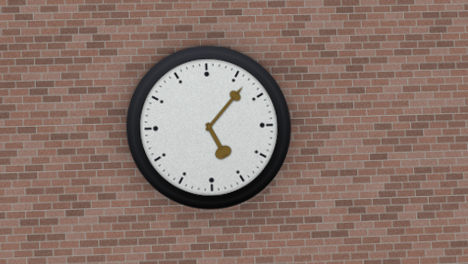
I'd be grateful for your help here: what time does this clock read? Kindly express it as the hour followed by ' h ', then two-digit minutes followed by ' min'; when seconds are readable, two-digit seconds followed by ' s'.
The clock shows 5 h 07 min
